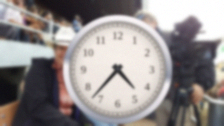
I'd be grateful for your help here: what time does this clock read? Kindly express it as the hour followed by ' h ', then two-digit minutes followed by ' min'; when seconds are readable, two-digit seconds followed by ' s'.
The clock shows 4 h 37 min
